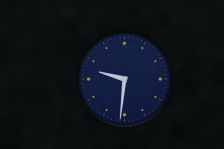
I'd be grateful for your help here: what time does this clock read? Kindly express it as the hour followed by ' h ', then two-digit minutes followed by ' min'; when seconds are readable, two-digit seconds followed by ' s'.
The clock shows 9 h 31 min
